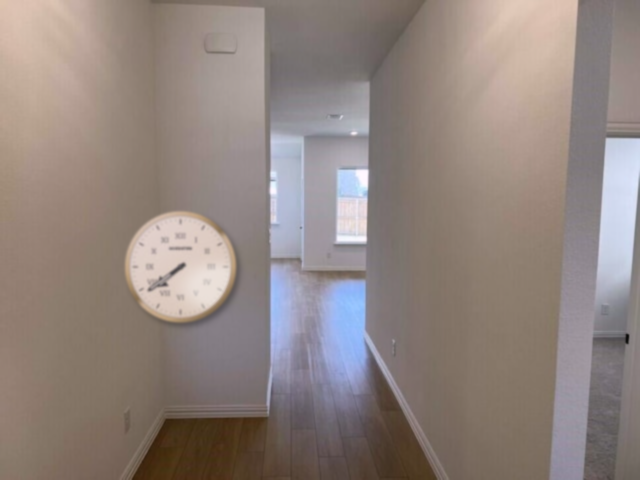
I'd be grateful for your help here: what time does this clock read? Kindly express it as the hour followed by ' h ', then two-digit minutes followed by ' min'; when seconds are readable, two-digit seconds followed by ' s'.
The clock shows 7 h 39 min
